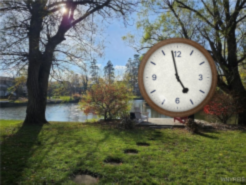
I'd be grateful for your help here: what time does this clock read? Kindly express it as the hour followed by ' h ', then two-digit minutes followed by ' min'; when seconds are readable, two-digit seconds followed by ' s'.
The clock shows 4 h 58 min
